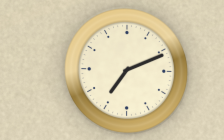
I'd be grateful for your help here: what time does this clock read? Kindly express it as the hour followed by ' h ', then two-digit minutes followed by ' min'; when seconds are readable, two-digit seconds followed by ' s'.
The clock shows 7 h 11 min
